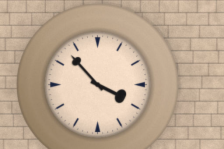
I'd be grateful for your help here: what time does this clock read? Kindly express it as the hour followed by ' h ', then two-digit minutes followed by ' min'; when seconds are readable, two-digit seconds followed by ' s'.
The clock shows 3 h 53 min
